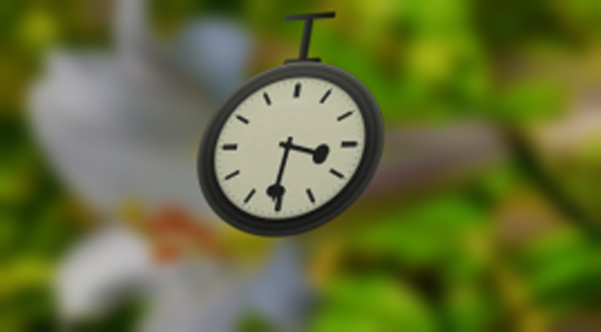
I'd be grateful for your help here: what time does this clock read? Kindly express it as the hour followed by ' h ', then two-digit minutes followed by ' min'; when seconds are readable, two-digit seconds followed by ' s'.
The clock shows 3 h 31 min
